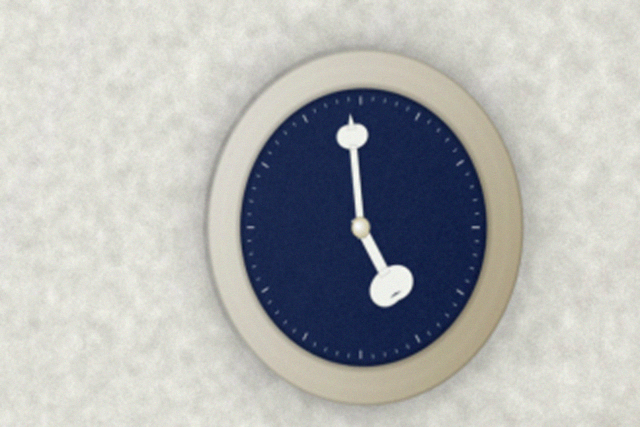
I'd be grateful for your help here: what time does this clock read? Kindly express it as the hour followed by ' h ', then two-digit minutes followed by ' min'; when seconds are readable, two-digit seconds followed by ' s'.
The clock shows 4 h 59 min
